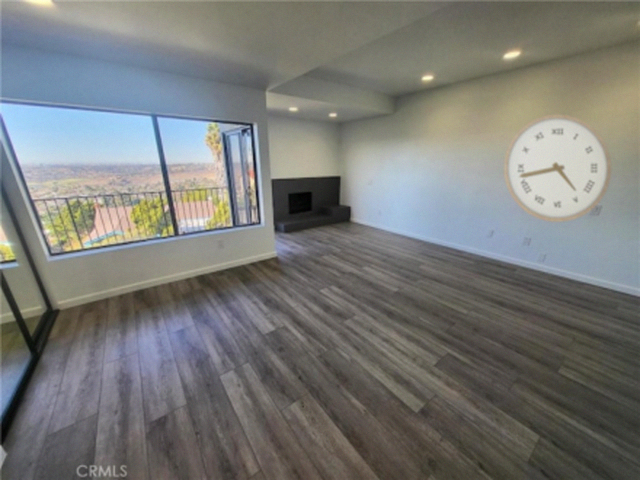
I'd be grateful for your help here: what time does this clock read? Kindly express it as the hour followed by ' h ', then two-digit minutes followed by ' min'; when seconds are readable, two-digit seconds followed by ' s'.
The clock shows 4 h 43 min
